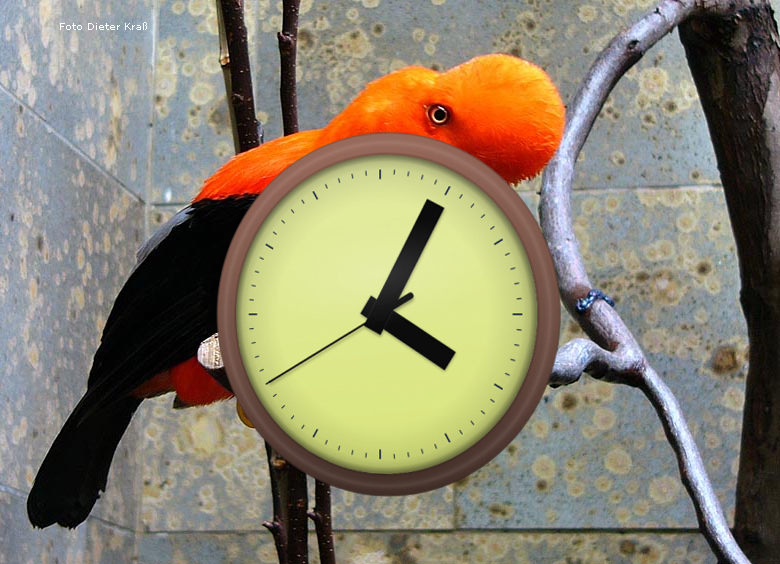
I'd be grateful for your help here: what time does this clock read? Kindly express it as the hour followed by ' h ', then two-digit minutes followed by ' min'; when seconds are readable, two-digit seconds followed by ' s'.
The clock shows 4 h 04 min 40 s
